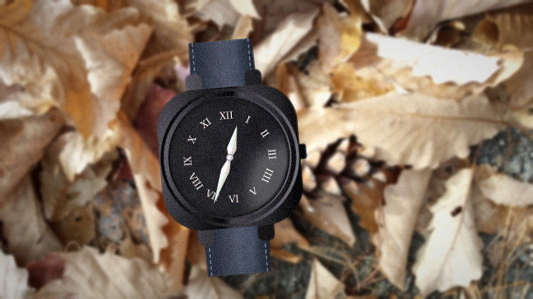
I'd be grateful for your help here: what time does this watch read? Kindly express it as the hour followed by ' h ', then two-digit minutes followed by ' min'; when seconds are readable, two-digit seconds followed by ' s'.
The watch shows 12 h 34 min
